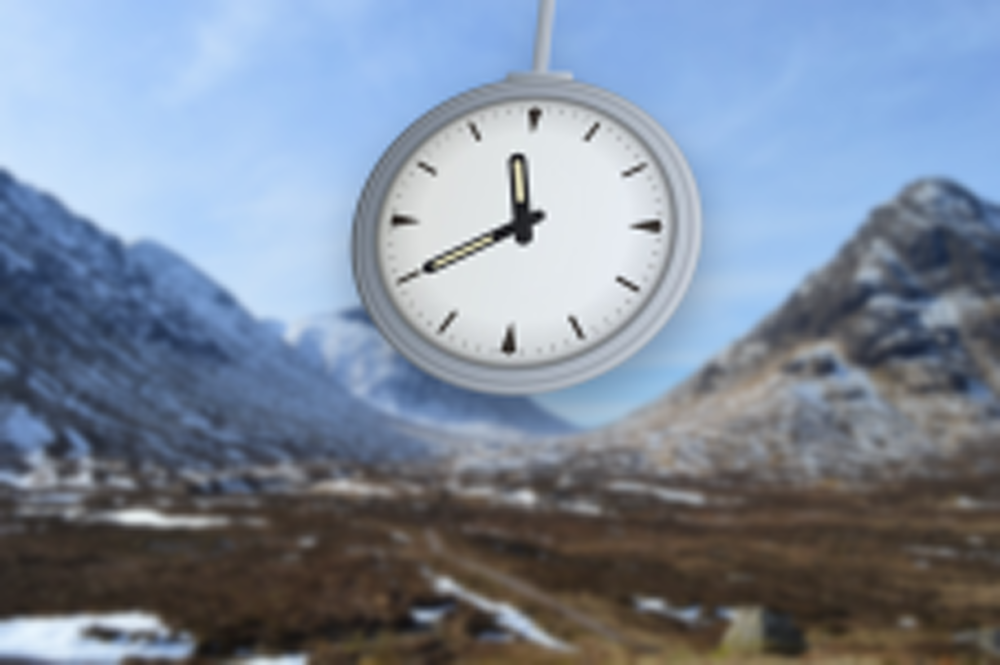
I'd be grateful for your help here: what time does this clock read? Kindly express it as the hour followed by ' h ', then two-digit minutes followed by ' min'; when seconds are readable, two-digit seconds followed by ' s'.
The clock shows 11 h 40 min
